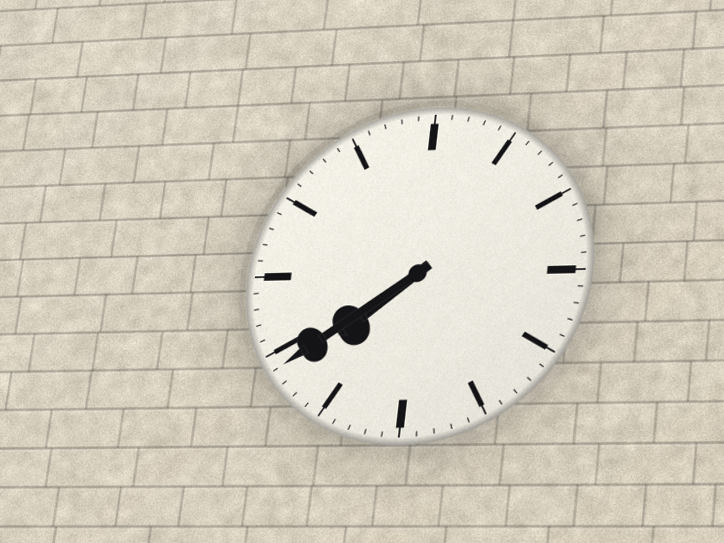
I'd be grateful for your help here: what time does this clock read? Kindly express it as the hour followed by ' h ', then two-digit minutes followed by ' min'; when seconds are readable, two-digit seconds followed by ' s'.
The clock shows 7 h 39 min
